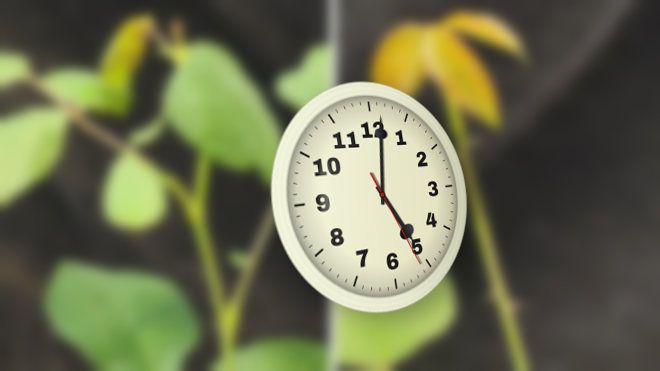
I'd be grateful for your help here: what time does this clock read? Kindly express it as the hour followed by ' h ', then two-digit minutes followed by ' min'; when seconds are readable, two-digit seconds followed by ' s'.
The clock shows 5 h 01 min 26 s
